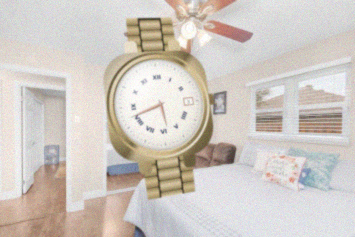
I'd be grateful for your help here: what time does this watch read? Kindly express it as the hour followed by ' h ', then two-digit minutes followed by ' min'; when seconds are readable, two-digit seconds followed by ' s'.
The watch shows 5 h 42 min
